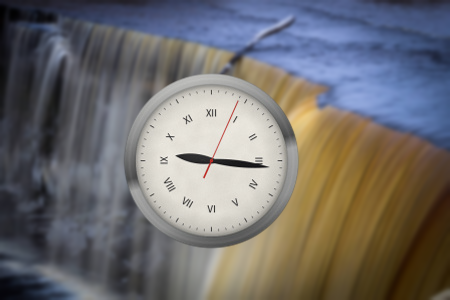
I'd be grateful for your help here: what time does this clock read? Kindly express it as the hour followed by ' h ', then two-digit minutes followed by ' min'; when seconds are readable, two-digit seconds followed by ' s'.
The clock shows 9 h 16 min 04 s
